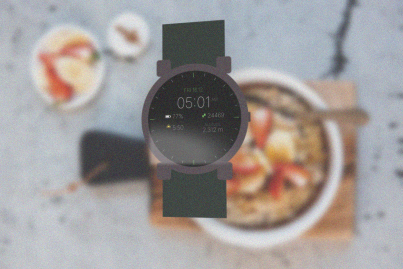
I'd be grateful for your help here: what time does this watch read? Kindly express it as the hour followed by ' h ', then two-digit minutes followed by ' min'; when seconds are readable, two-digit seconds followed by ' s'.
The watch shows 5 h 01 min
